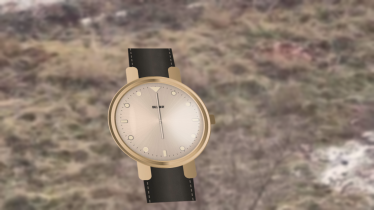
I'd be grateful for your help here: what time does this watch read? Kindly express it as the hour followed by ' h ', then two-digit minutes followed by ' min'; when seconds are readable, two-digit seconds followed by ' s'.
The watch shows 6 h 00 min
